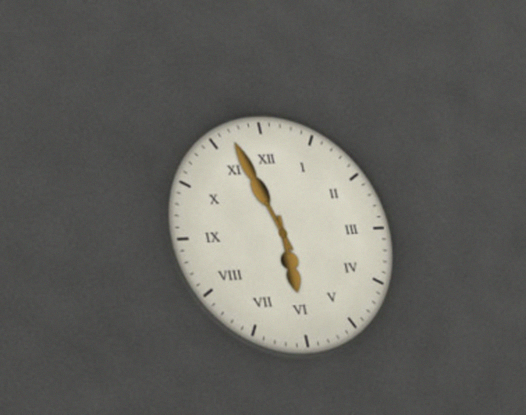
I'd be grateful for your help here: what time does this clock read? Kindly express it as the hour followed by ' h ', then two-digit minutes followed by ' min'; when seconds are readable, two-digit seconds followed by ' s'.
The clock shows 5 h 57 min
